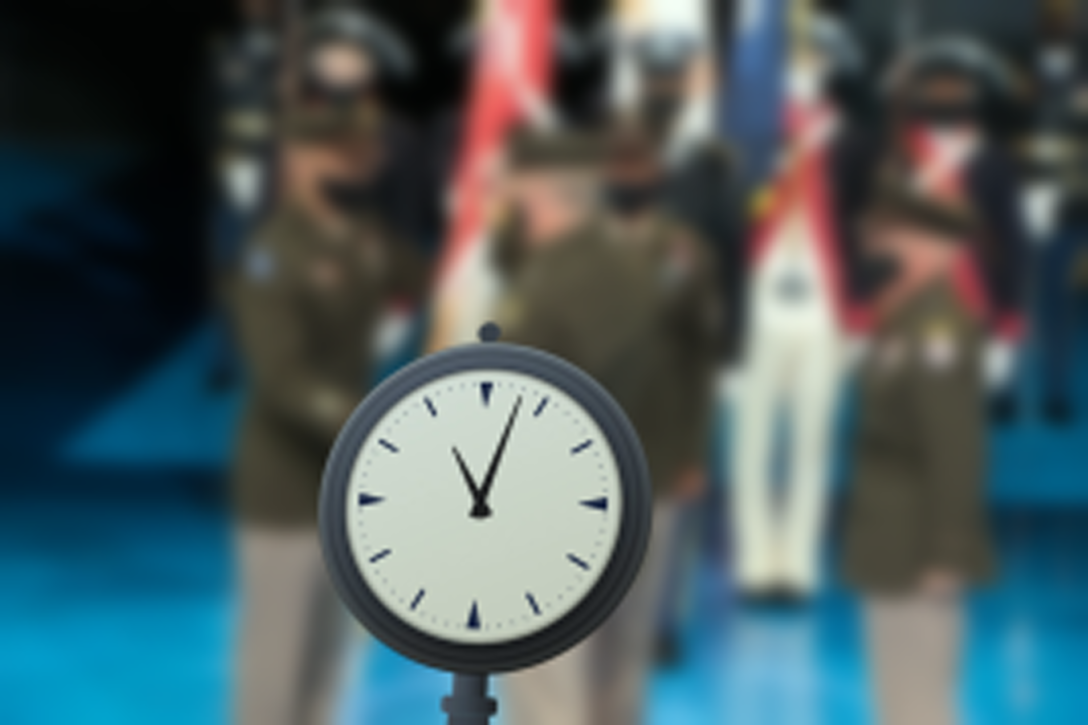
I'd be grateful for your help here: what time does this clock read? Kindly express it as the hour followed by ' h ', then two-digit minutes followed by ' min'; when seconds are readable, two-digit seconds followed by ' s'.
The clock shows 11 h 03 min
